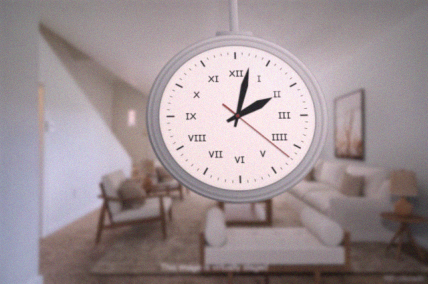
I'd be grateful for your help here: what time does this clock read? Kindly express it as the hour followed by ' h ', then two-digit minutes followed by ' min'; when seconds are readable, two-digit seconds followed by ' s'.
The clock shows 2 h 02 min 22 s
